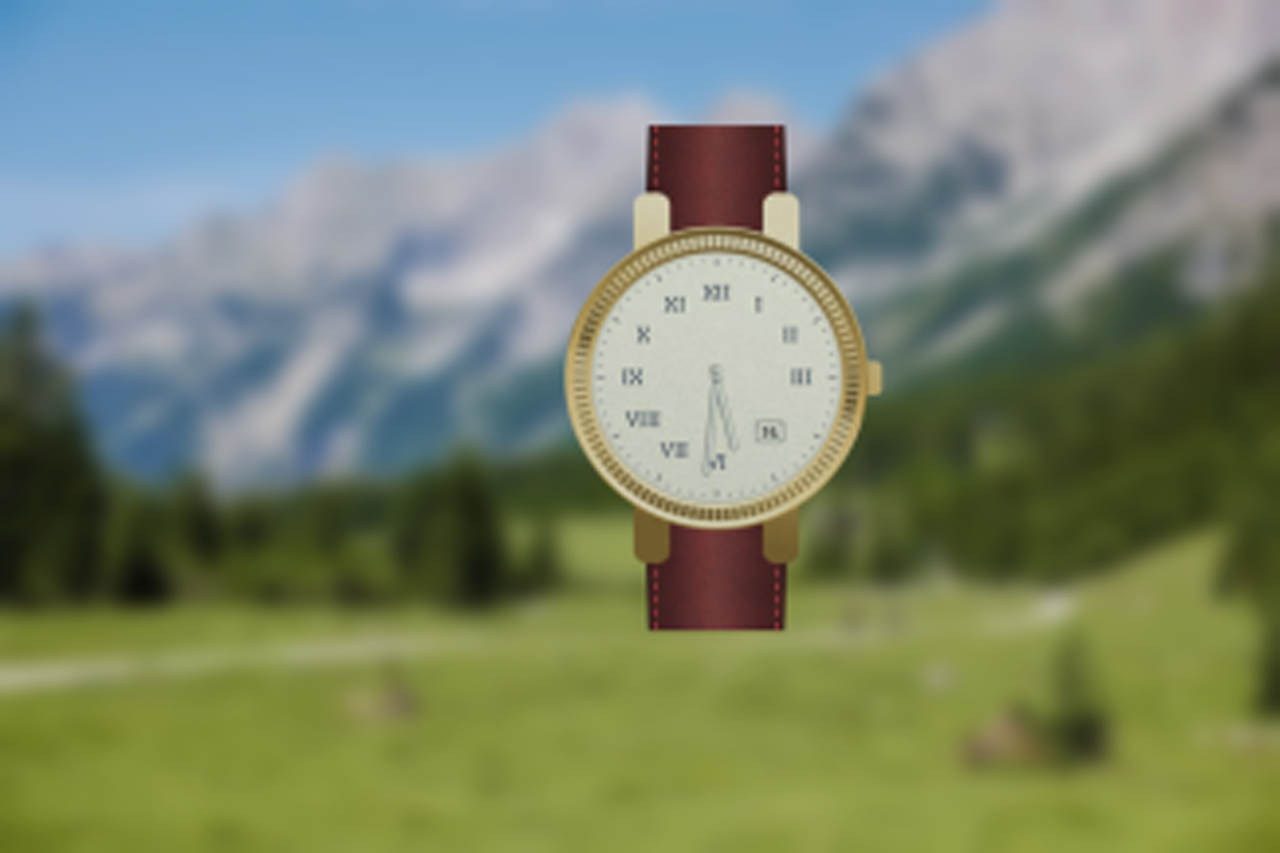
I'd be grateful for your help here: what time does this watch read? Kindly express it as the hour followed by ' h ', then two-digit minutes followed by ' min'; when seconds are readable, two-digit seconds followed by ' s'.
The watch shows 5 h 31 min
